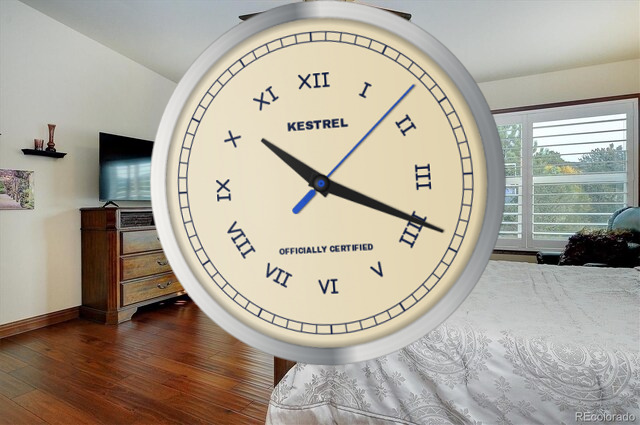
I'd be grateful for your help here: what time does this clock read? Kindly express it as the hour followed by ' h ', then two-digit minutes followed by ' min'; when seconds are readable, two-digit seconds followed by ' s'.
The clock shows 10 h 19 min 08 s
